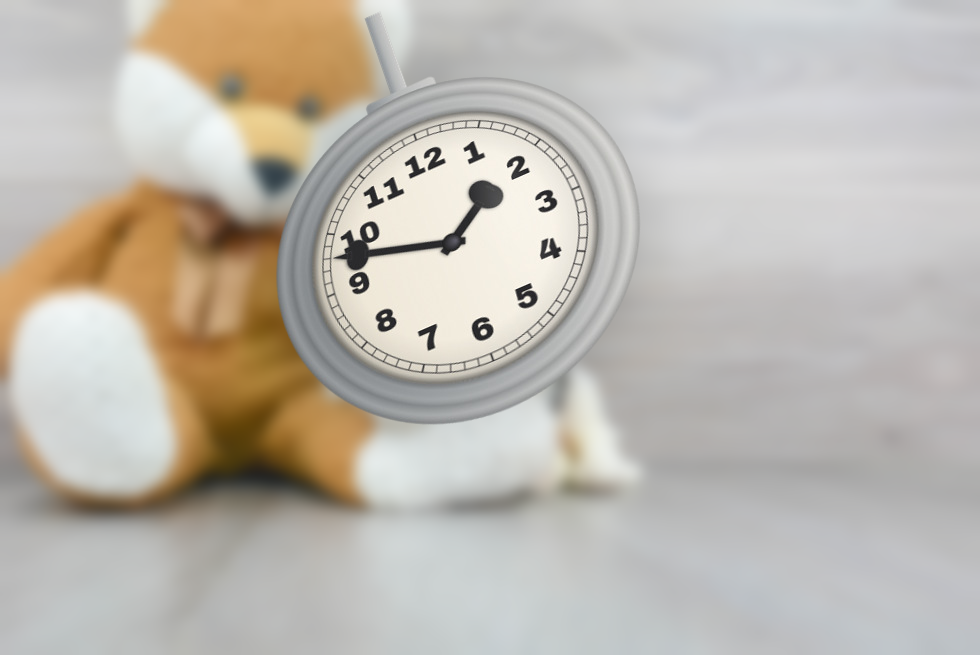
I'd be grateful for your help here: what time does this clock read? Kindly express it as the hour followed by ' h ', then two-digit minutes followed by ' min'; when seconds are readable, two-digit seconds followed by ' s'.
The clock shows 1 h 48 min
